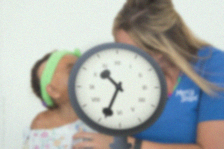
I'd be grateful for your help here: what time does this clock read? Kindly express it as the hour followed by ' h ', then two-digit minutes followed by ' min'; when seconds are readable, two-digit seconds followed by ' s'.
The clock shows 10 h 34 min
